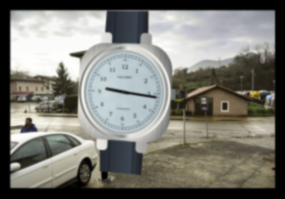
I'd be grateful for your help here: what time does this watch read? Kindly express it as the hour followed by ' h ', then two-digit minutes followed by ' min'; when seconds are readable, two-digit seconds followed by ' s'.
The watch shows 9 h 16 min
